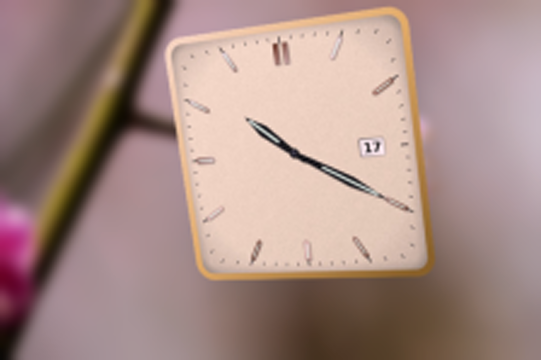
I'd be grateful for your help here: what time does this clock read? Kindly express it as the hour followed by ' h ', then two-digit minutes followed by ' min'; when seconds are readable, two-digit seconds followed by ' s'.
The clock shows 10 h 20 min
